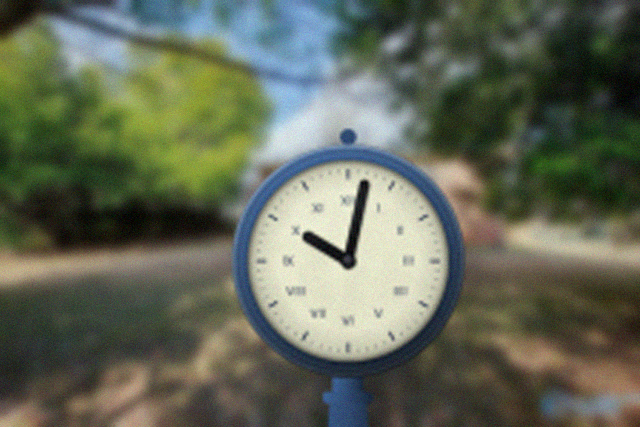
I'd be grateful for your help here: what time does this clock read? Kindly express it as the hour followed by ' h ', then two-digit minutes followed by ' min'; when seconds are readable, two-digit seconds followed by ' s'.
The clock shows 10 h 02 min
